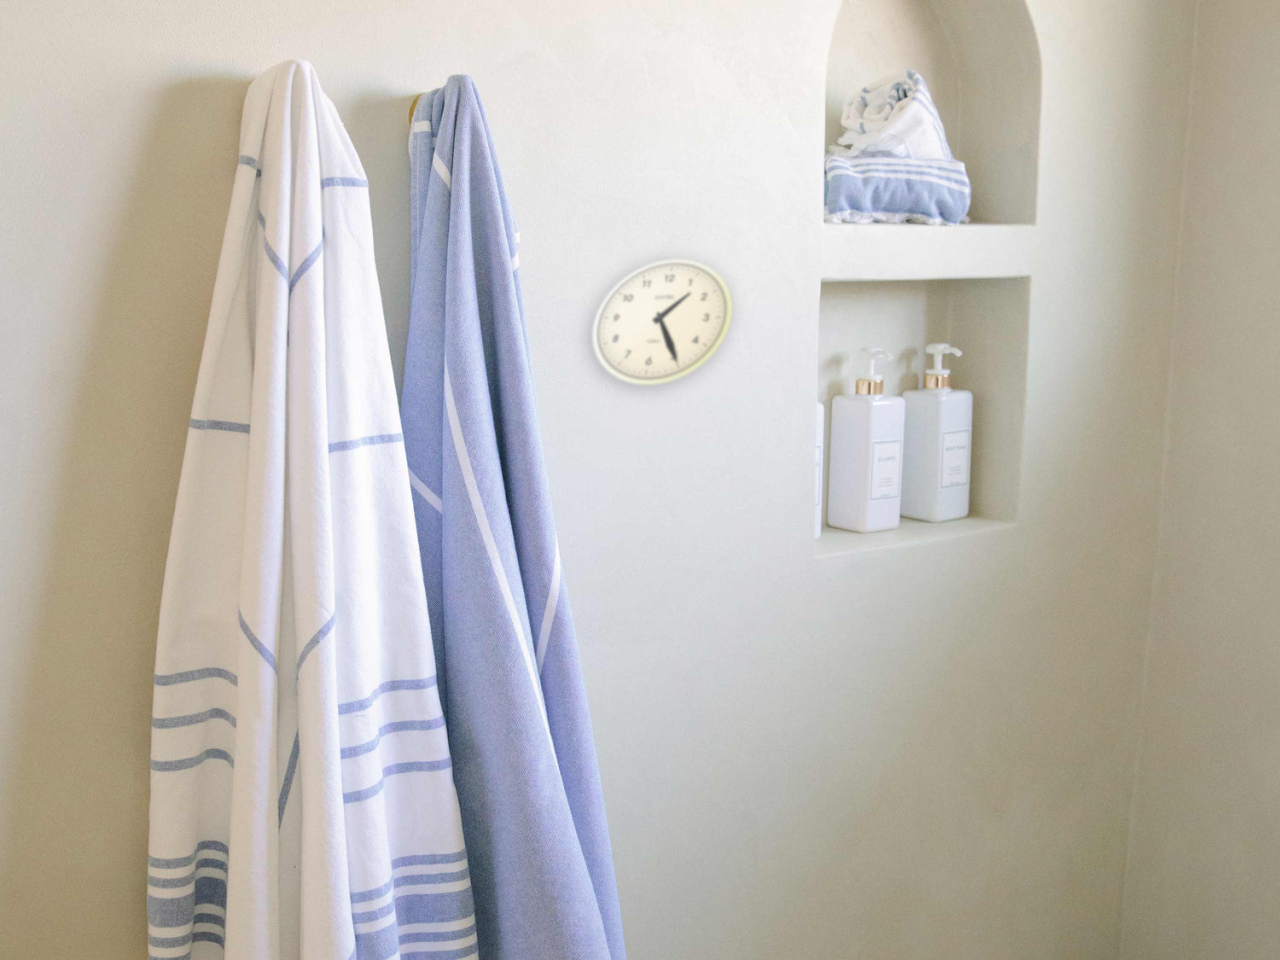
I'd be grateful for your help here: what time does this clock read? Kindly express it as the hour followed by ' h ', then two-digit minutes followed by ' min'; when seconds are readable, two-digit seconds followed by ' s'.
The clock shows 1 h 25 min
